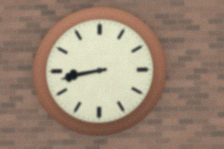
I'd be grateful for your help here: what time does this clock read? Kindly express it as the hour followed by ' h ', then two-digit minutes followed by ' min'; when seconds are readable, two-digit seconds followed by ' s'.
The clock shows 8 h 43 min
